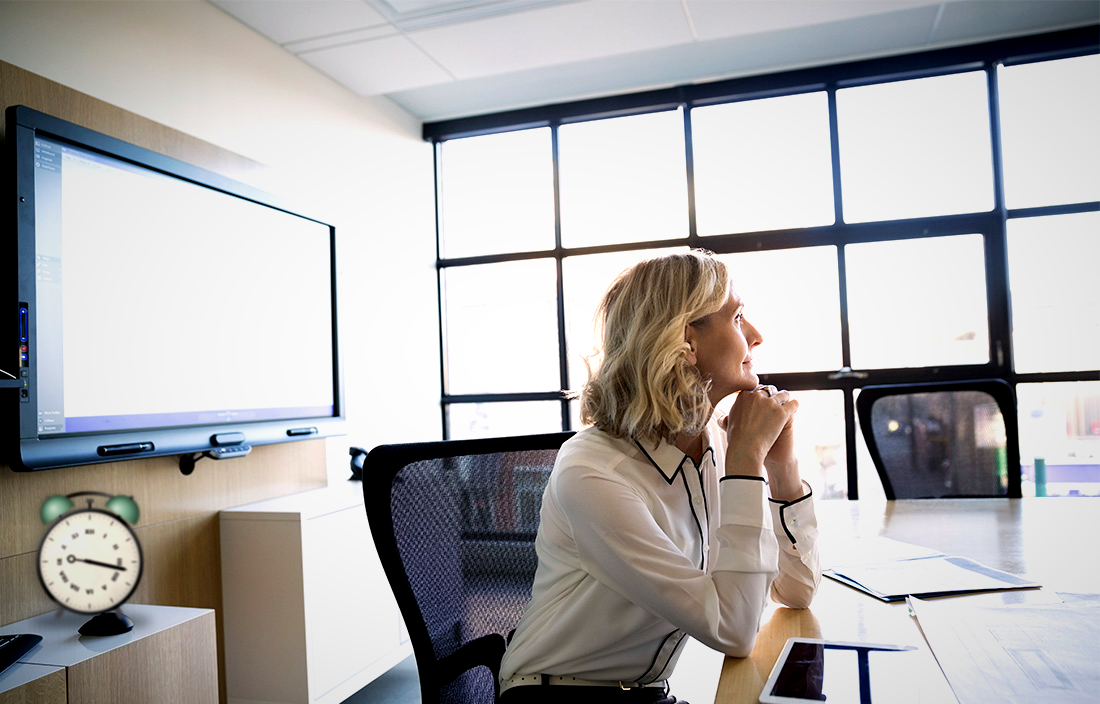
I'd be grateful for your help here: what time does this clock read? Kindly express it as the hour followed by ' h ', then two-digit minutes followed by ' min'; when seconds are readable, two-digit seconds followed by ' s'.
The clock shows 9 h 17 min
